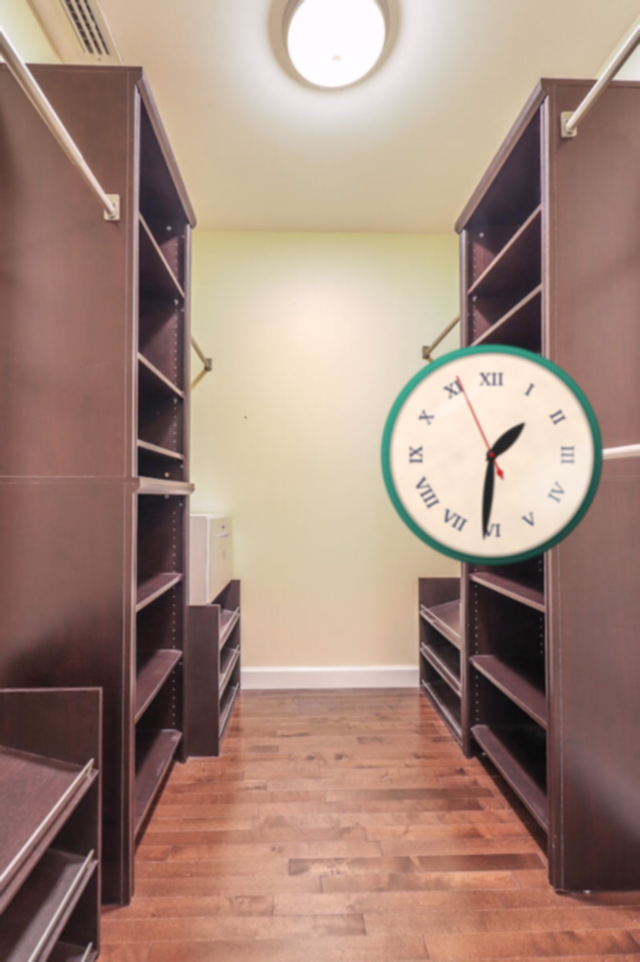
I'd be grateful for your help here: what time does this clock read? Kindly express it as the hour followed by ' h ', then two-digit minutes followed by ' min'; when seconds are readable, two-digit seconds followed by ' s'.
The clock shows 1 h 30 min 56 s
